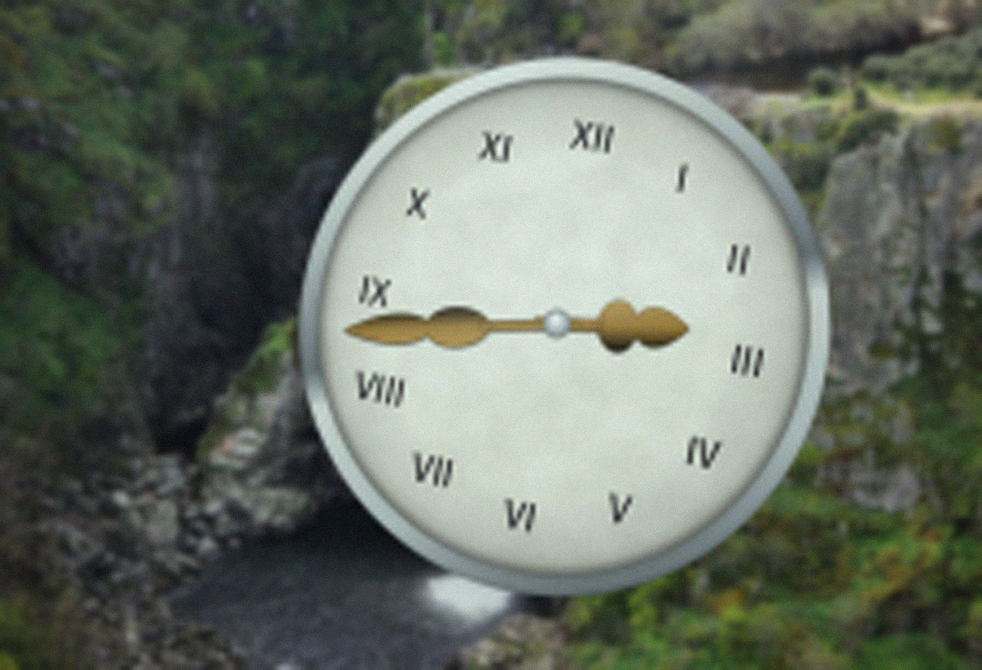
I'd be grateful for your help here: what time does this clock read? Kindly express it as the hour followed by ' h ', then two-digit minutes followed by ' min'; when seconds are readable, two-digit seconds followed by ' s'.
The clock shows 2 h 43 min
